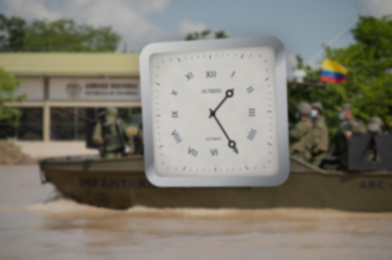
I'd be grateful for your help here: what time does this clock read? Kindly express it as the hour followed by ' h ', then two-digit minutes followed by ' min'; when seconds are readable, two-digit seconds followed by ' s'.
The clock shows 1 h 25 min
